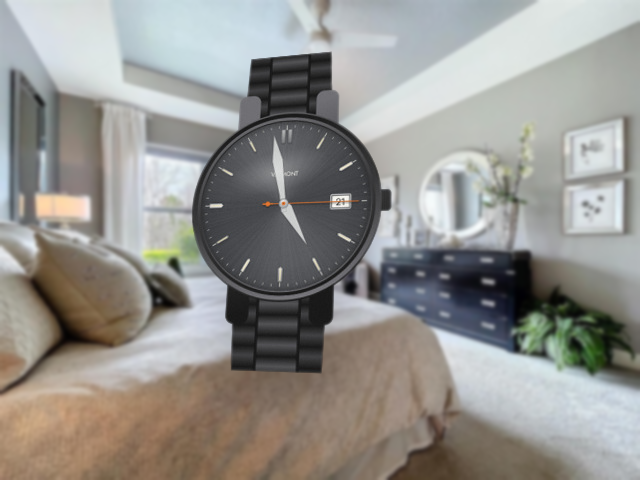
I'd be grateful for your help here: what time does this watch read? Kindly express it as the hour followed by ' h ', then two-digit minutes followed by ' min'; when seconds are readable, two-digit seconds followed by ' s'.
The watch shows 4 h 58 min 15 s
